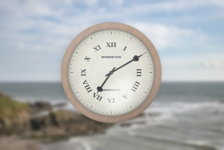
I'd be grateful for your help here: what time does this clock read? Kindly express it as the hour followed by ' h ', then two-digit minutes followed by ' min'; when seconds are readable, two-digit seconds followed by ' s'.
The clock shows 7 h 10 min
